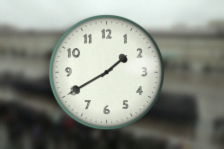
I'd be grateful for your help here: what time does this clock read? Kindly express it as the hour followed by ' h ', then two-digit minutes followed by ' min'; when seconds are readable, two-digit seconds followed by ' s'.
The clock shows 1 h 40 min
